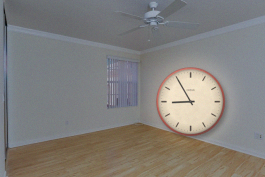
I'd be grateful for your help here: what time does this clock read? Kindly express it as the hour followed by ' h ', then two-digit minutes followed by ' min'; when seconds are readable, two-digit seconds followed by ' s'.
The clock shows 8 h 55 min
